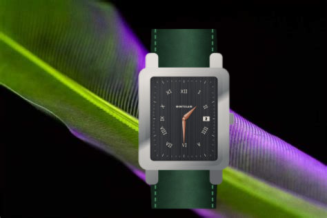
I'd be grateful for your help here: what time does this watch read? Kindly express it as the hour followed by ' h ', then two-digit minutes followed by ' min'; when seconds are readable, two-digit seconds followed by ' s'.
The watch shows 1 h 30 min
